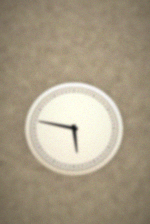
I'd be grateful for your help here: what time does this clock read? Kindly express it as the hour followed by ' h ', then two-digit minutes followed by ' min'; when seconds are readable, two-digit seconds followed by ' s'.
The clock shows 5 h 47 min
